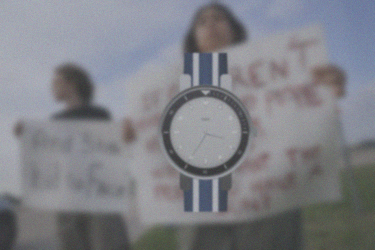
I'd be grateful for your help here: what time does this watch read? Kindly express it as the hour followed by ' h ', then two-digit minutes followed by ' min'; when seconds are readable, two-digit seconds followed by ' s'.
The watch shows 3 h 35 min
